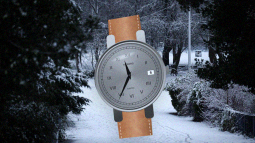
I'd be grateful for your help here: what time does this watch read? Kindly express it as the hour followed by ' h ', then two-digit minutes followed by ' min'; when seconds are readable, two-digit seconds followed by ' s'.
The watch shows 11 h 35 min
